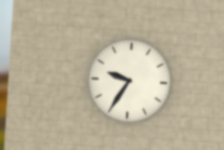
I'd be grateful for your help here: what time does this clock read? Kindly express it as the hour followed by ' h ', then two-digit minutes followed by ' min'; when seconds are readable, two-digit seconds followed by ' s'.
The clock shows 9 h 35 min
